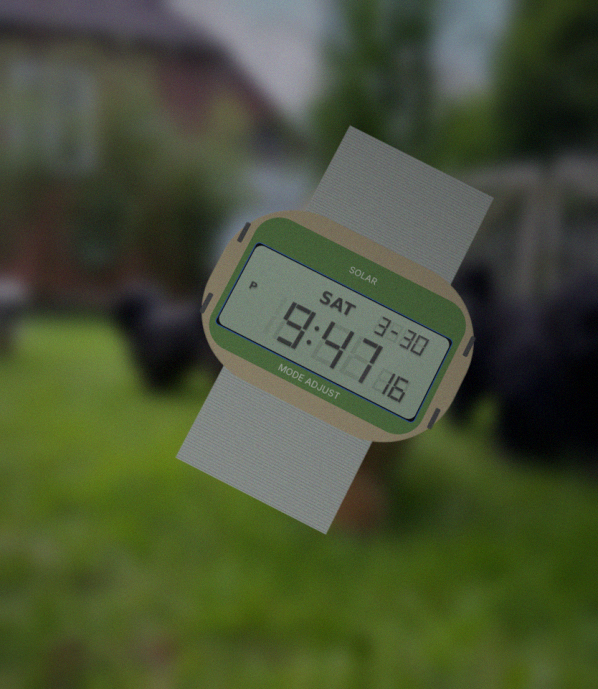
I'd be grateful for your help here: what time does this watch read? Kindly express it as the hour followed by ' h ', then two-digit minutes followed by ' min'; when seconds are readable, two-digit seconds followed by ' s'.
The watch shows 9 h 47 min 16 s
